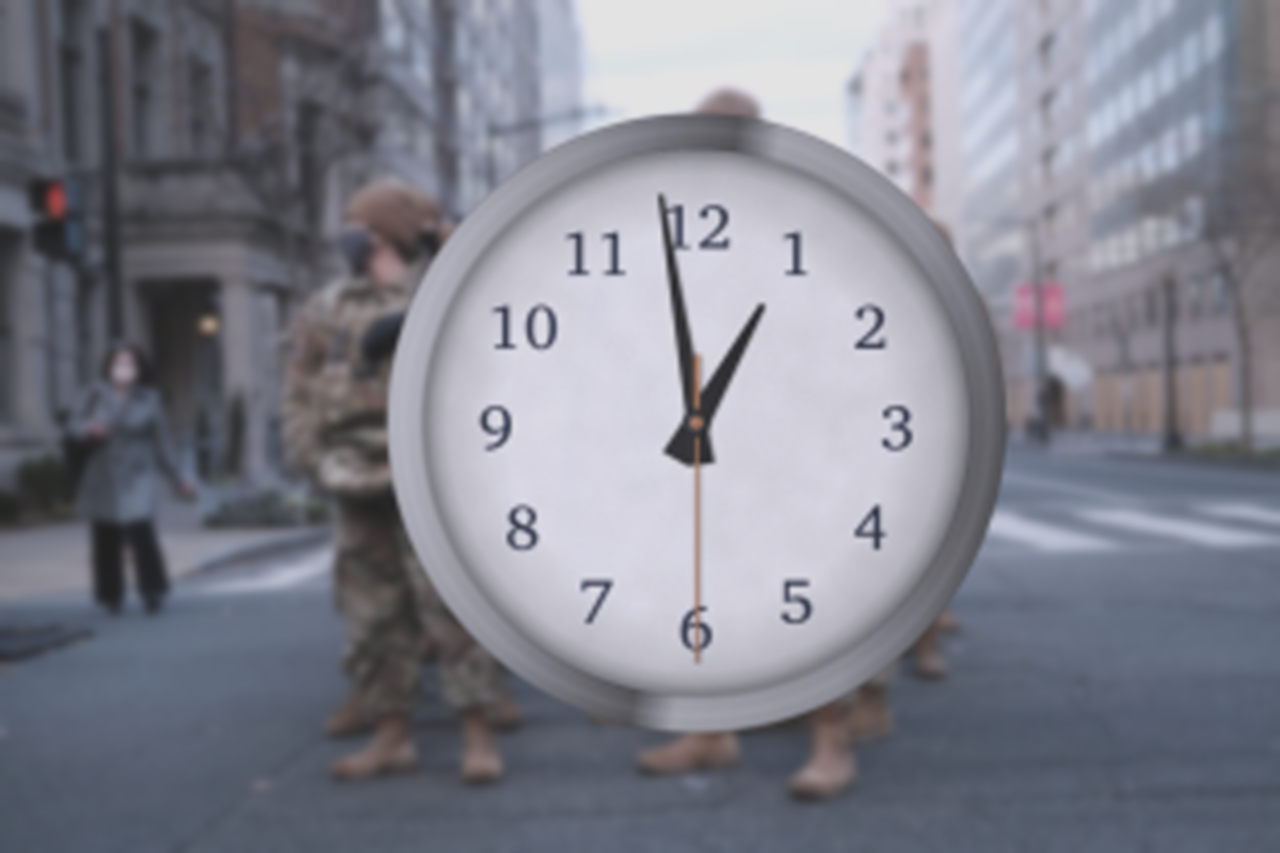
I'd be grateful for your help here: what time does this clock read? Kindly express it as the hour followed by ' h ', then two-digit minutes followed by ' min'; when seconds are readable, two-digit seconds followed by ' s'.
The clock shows 12 h 58 min 30 s
